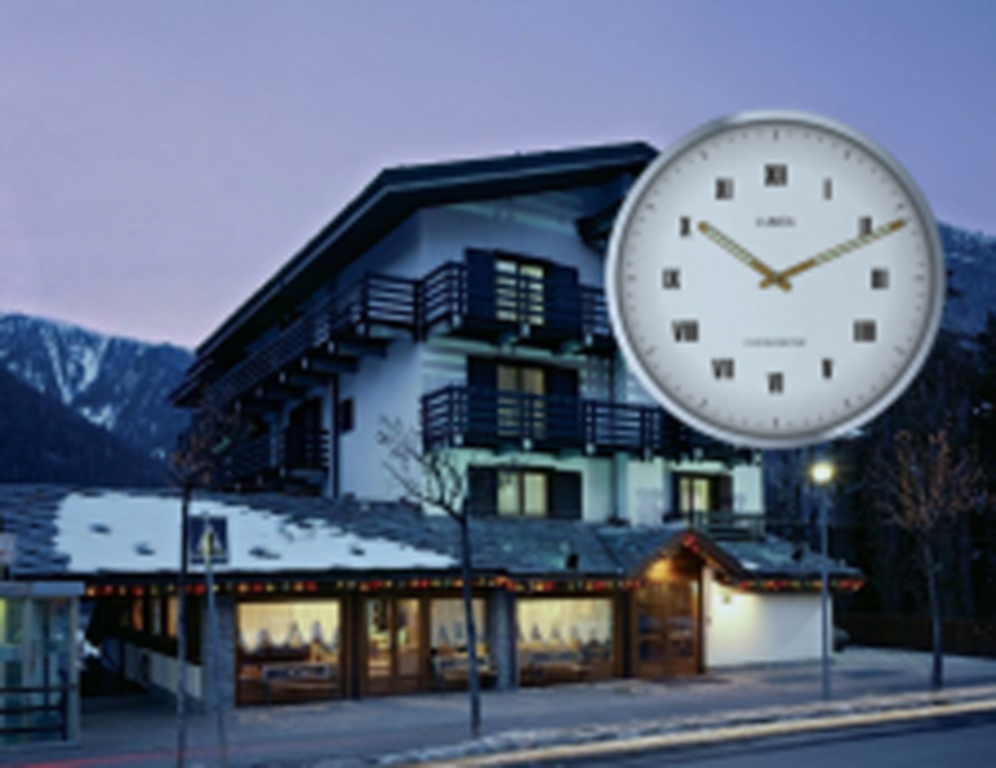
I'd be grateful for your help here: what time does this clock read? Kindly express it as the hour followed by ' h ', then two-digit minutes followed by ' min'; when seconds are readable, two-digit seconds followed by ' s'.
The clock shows 10 h 11 min
